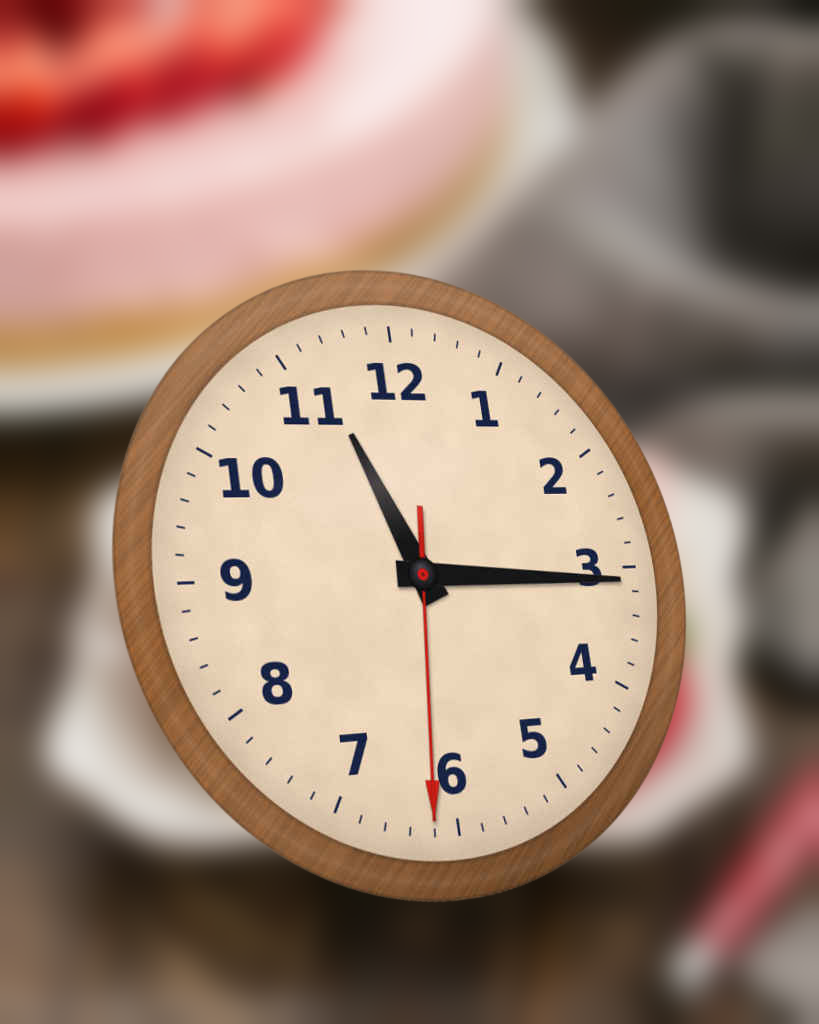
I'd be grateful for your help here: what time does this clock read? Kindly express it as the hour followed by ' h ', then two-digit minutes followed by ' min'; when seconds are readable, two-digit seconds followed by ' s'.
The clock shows 11 h 15 min 31 s
